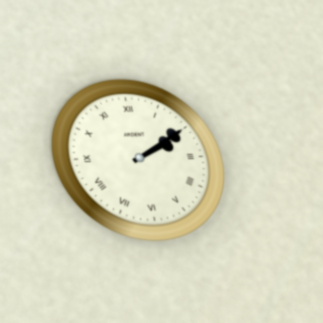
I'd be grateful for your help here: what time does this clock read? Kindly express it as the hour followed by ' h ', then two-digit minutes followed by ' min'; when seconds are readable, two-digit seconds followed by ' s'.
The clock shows 2 h 10 min
